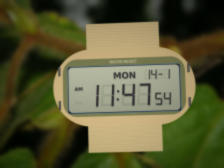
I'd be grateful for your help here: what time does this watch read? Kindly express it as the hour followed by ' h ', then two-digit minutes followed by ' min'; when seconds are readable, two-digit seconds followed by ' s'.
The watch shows 11 h 47 min 54 s
